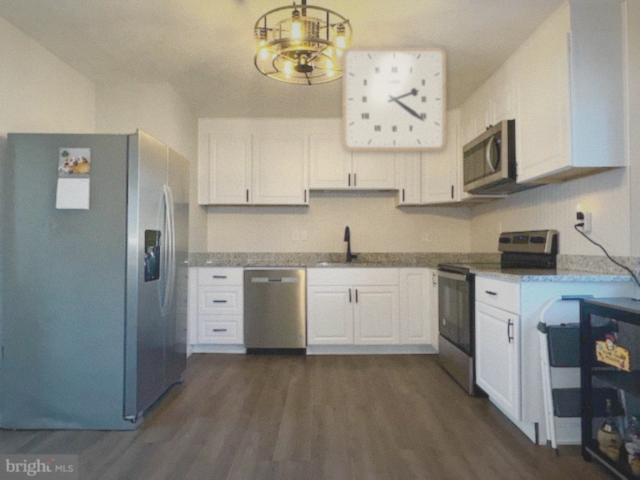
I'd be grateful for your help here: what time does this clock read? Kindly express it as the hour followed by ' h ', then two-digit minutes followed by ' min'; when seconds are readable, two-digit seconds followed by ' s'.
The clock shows 2 h 21 min
